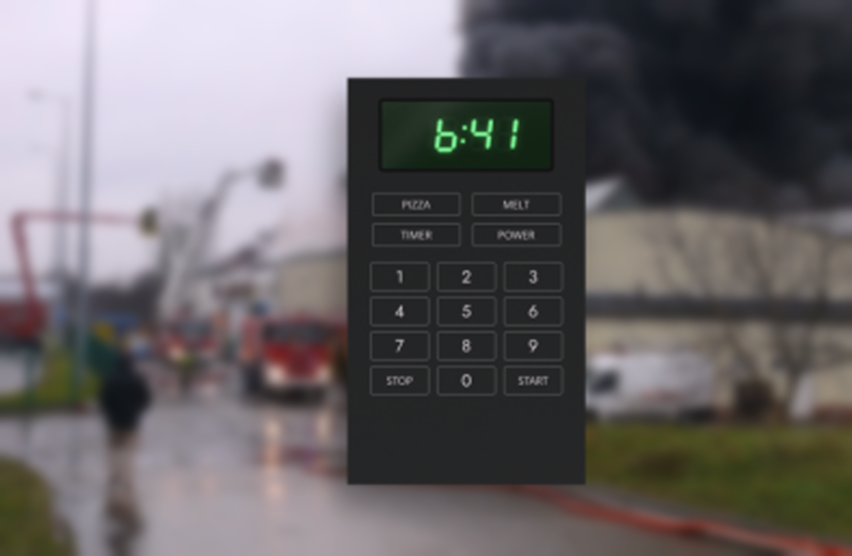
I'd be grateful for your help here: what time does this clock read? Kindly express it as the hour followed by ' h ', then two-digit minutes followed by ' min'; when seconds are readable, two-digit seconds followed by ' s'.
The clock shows 6 h 41 min
